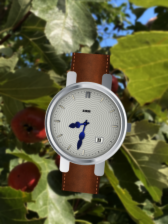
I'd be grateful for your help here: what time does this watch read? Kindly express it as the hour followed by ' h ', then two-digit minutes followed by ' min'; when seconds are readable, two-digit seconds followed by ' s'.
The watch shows 8 h 32 min
